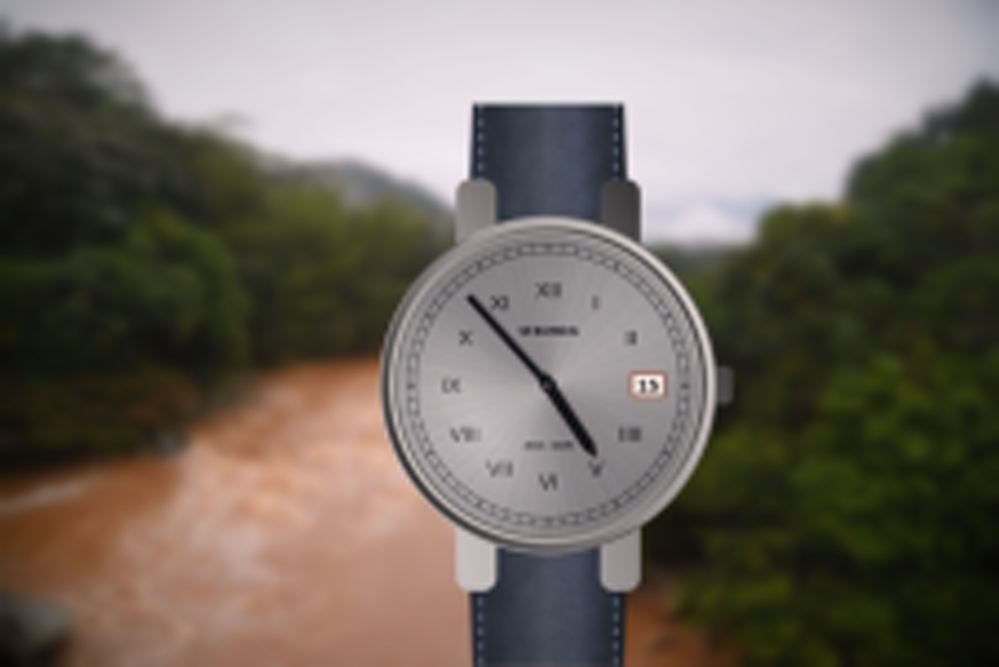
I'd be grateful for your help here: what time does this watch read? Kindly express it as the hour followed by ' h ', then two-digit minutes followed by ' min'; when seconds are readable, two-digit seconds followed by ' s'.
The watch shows 4 h 53 min
